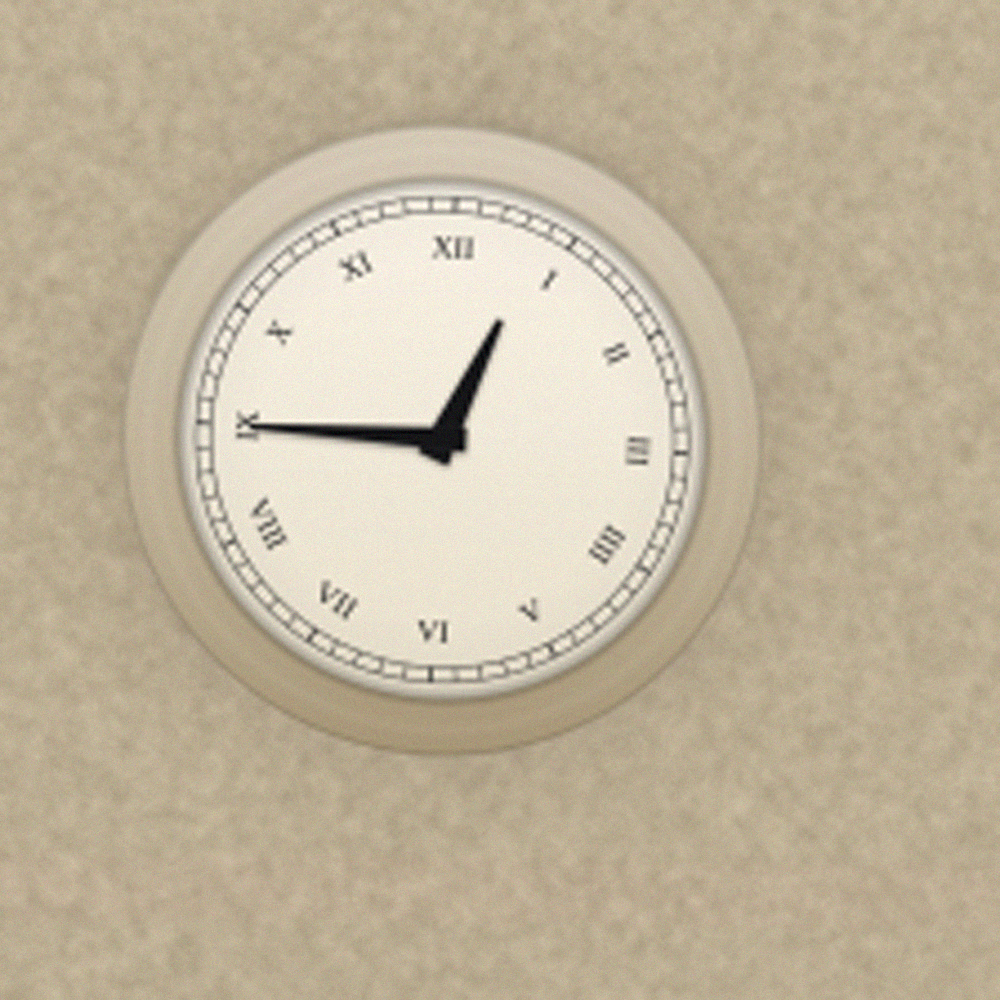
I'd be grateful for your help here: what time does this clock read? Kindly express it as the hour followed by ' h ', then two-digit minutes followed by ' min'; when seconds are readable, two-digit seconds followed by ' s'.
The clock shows 12 h 45 min
